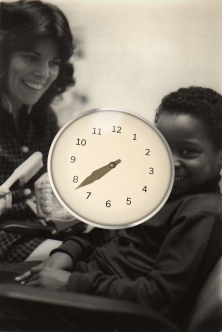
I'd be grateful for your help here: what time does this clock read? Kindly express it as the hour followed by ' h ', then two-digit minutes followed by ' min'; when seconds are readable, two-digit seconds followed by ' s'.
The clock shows 7 h 38 min
